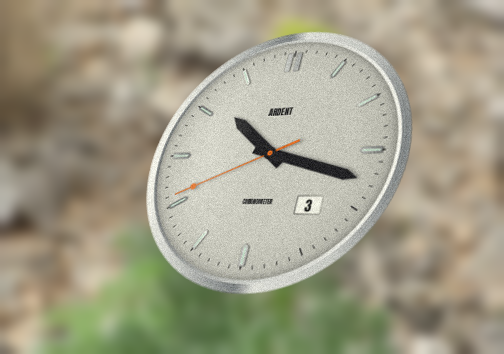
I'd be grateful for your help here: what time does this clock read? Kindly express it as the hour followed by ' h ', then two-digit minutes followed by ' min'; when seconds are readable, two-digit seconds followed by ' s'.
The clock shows 10 h 17 min 41 s
